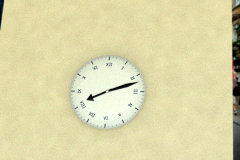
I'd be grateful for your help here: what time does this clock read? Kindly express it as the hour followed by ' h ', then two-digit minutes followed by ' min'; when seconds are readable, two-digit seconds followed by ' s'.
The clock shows 8 h 12 min
